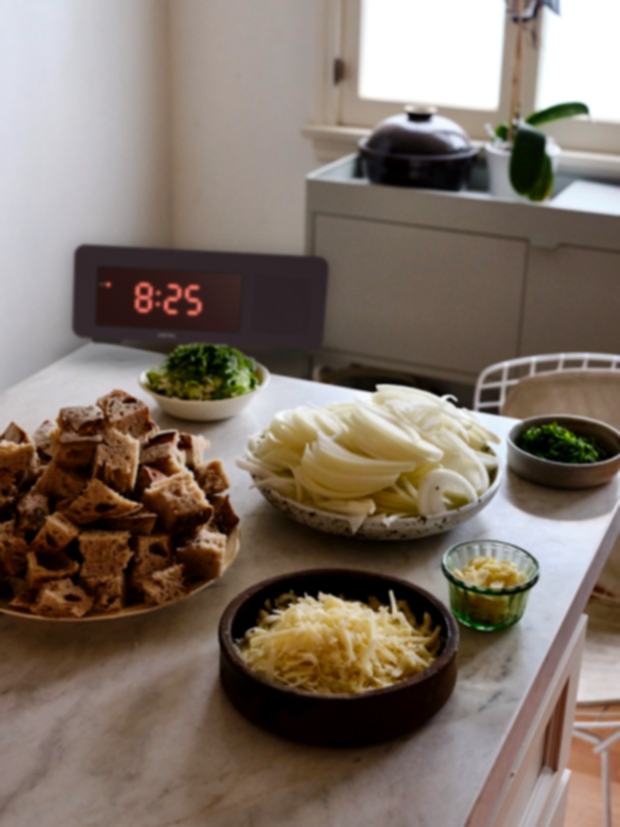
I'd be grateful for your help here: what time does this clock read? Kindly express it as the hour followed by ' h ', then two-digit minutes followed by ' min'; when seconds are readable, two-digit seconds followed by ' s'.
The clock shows 8 h 25 min
